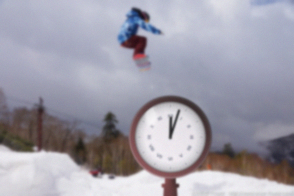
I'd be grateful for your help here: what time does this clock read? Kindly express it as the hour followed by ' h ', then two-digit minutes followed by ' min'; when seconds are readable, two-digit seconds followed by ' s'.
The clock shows 12 h 03 min
